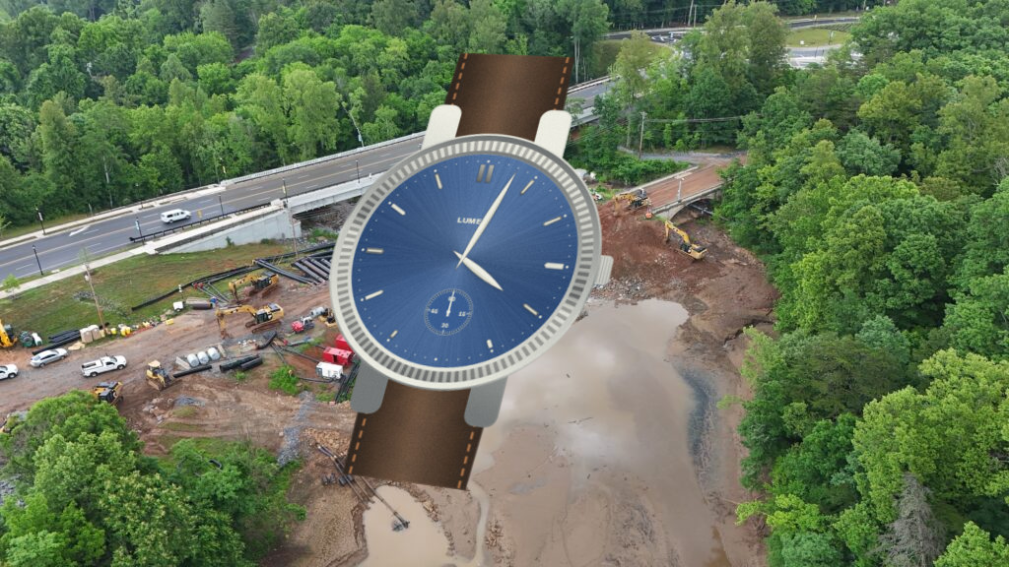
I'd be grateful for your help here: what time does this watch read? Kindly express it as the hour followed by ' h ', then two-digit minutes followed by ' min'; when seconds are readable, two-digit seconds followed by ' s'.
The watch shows 4 h 03 min
